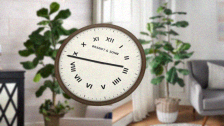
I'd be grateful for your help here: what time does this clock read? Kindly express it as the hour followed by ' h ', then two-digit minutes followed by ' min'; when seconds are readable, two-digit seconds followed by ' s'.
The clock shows 2 h 44 min
